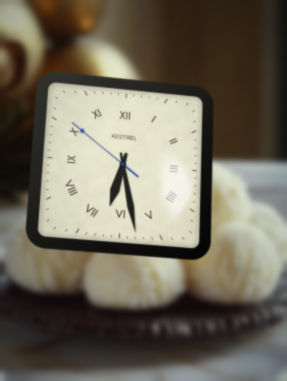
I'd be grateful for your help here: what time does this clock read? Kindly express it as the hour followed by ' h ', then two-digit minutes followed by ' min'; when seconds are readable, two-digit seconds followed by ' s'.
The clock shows 6 h 27 min 51 s
